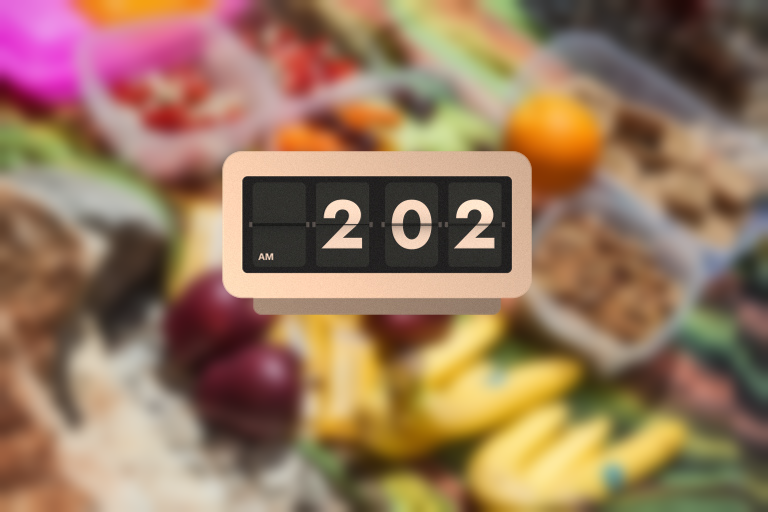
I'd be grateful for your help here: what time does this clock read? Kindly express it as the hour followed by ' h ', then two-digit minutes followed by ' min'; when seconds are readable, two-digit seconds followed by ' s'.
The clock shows 2 h 02 min
